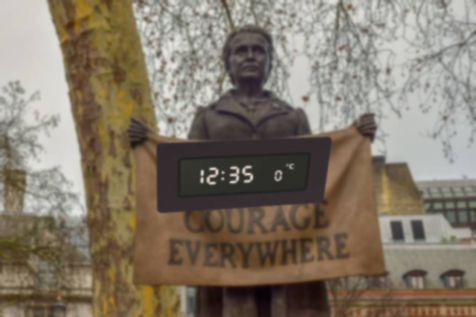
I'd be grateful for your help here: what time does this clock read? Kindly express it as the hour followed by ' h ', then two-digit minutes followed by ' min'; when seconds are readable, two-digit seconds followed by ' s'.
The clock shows 12 h 35 min
